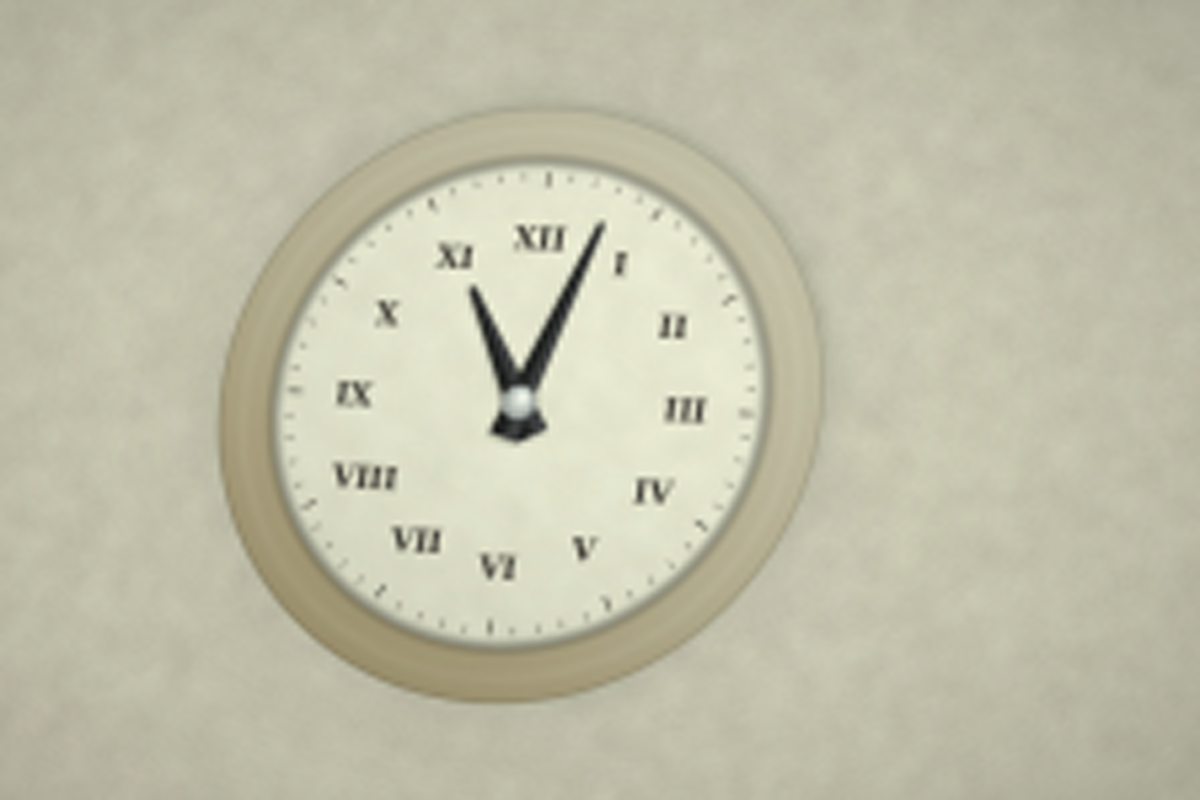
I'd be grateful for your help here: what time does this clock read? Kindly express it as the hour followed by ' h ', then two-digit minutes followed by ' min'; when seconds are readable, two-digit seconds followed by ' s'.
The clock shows 11 h 03 min
